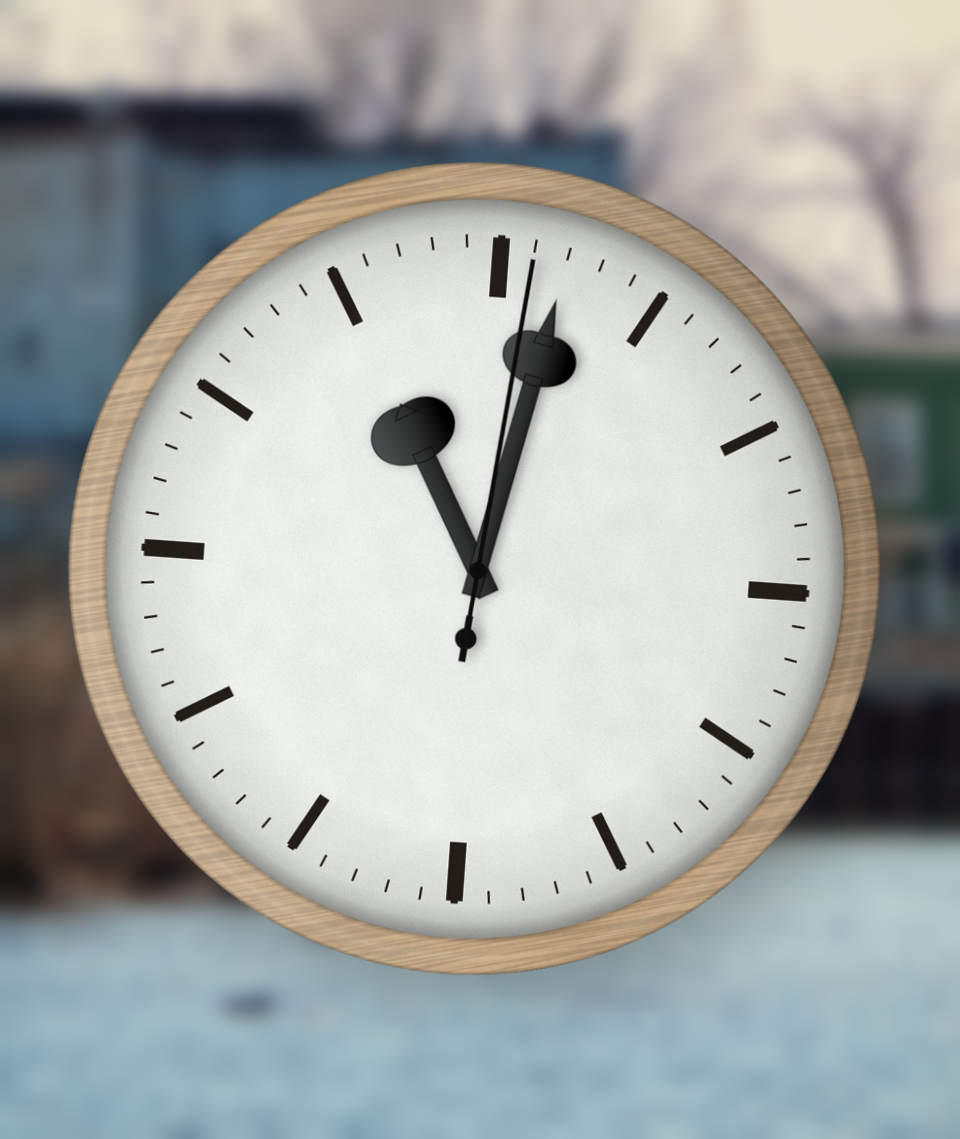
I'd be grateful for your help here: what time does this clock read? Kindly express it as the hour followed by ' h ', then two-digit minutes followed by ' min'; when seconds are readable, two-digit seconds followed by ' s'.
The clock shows 11 h 02 min 01 s
